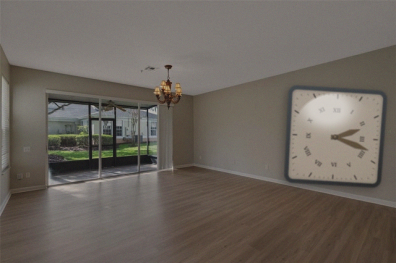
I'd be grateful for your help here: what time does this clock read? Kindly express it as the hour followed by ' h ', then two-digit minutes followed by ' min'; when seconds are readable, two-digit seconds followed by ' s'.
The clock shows 2 h 18 min
